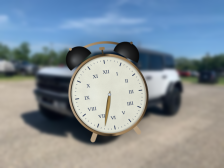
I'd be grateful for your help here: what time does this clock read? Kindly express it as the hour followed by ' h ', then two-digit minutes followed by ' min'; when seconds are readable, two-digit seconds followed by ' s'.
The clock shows 6 h 33 min
